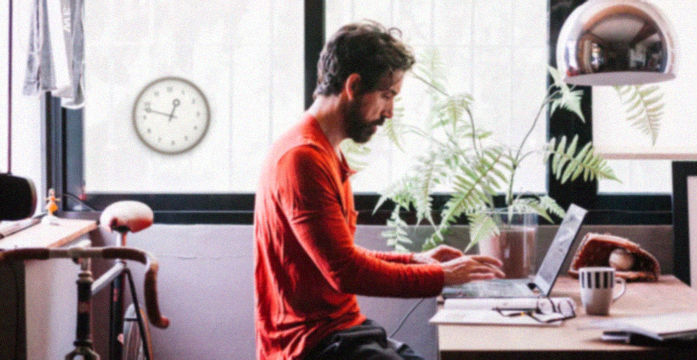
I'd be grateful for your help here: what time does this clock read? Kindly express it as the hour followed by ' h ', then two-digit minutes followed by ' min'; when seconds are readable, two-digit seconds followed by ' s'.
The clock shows 12 h 48 min
